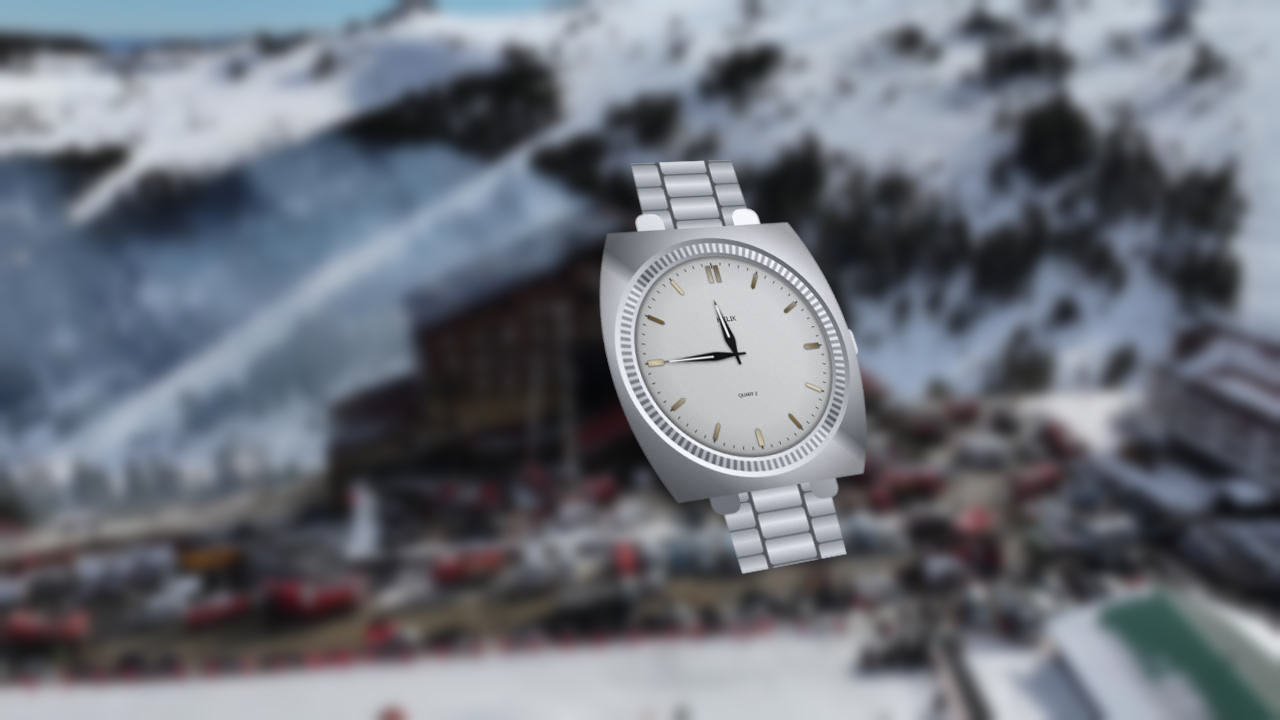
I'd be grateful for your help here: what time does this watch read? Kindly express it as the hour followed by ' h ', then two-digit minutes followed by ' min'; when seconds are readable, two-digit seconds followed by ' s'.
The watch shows 11 h 45 min
